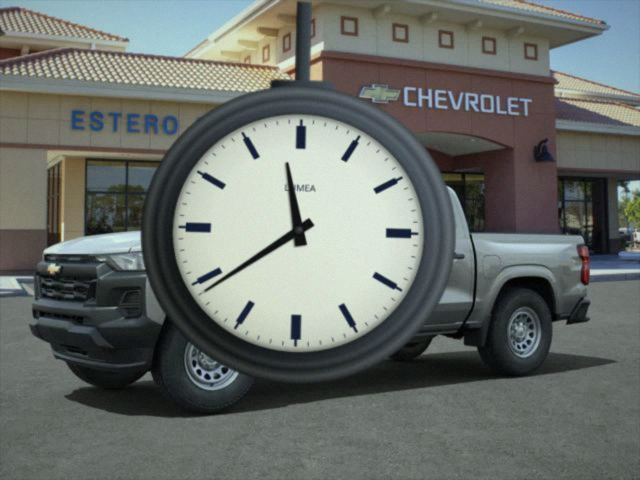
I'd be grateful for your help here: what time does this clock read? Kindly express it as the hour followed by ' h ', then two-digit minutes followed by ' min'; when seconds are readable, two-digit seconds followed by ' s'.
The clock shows 11 h 39 min
